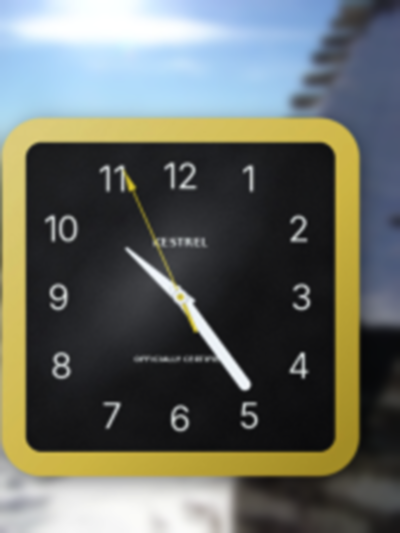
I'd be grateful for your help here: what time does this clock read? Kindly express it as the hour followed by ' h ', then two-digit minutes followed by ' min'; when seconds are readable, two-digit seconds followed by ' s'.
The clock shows 10 h 23 min 56 s
